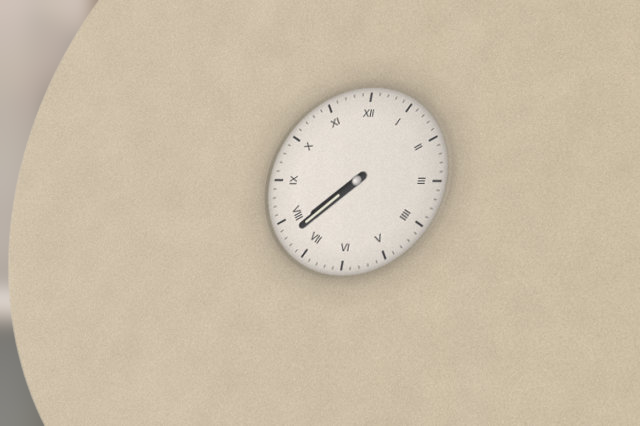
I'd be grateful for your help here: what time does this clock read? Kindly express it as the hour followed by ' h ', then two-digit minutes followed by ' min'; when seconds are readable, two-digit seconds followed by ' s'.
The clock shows 7 h 38 min
